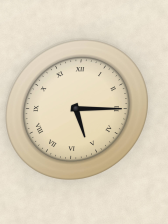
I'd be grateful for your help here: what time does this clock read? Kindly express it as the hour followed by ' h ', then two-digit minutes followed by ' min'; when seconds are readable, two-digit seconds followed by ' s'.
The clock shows 5 h 15 min
